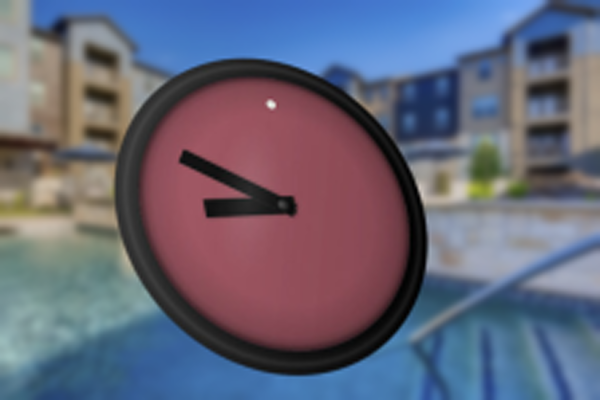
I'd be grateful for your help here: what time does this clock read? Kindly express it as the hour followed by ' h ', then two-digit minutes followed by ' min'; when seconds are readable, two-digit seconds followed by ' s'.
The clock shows 8 h 49 min
